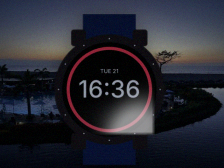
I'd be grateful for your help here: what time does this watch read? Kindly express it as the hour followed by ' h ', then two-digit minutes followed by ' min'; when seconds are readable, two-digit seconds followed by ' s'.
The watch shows 16 h 36 min
